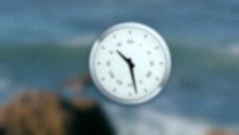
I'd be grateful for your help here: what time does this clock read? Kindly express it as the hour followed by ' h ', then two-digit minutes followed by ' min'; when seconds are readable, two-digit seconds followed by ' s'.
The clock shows 10 h 28 min
